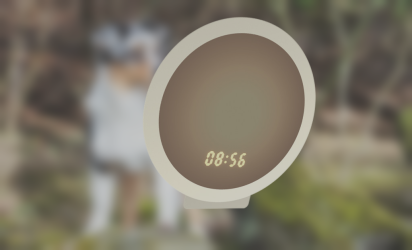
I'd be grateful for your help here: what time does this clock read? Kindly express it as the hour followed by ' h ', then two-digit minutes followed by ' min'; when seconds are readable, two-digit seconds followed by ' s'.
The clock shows 8 h 56 min
